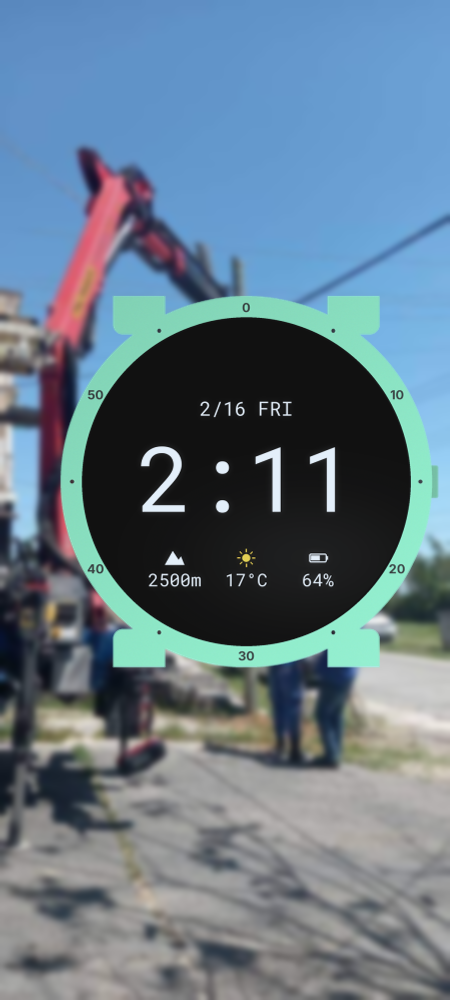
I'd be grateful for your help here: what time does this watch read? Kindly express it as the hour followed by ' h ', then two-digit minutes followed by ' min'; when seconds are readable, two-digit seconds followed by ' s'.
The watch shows 2 h 11 min
